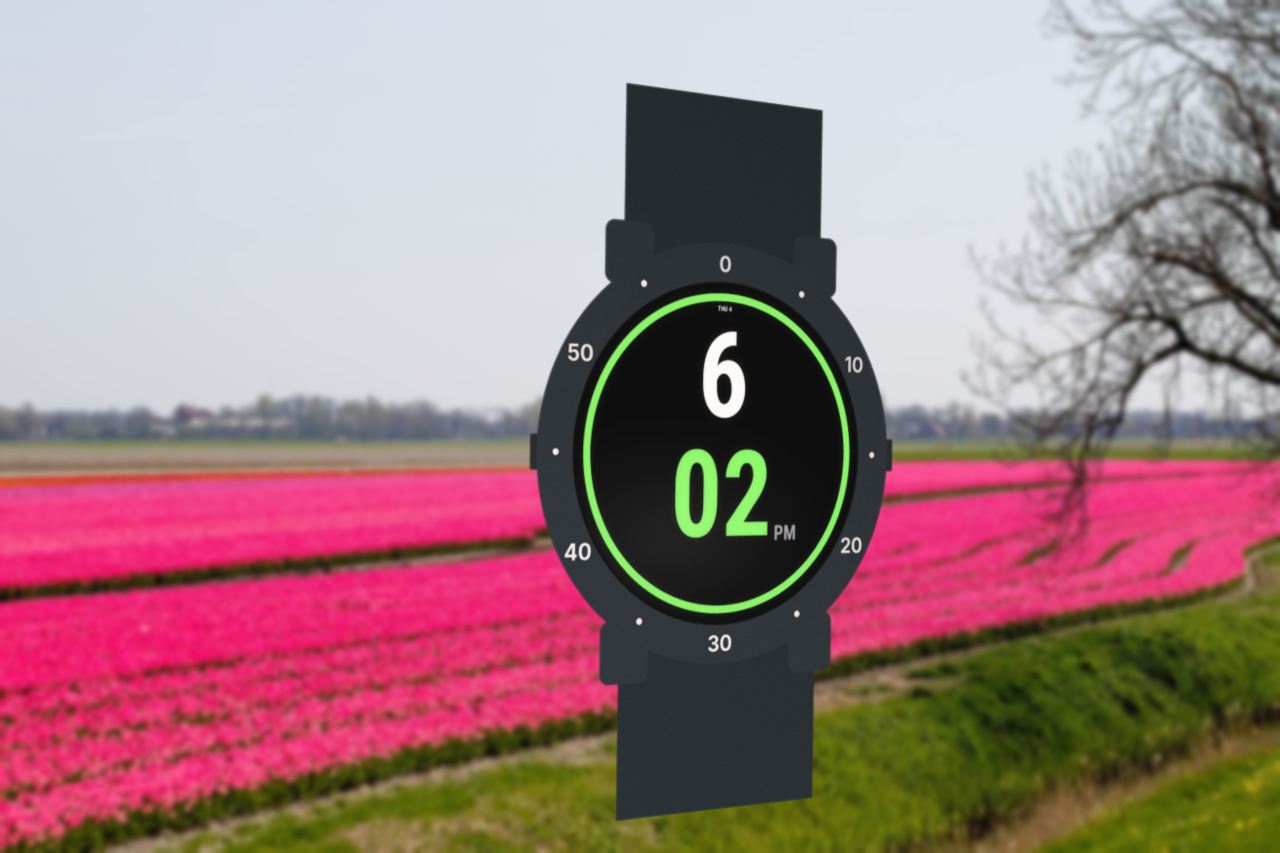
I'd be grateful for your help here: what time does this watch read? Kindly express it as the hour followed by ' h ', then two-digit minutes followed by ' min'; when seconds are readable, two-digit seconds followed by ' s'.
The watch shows 6 h 02 min
